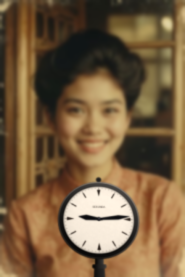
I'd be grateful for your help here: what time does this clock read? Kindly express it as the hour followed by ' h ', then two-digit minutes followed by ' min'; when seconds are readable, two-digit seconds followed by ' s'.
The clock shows 9 h 14 min
